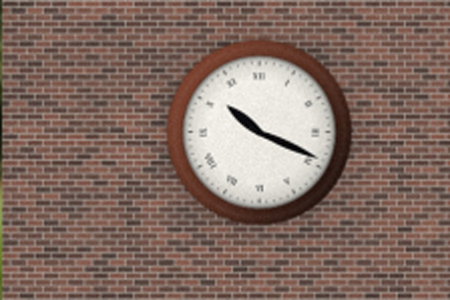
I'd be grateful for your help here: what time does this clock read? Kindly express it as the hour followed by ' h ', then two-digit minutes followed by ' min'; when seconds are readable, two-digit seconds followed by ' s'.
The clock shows 10 h 19 min
